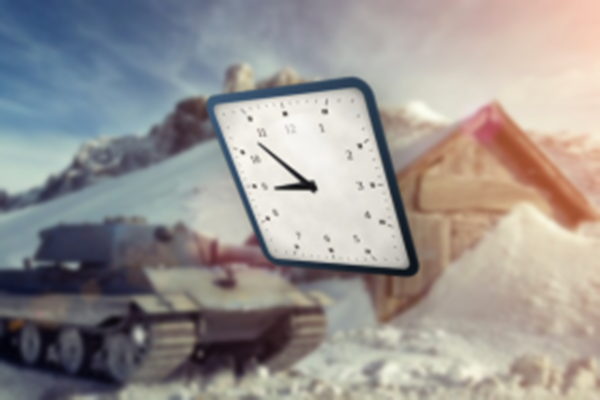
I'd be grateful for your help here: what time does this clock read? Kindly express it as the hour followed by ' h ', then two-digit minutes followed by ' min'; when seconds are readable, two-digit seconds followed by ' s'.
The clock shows 8 h 53 min
